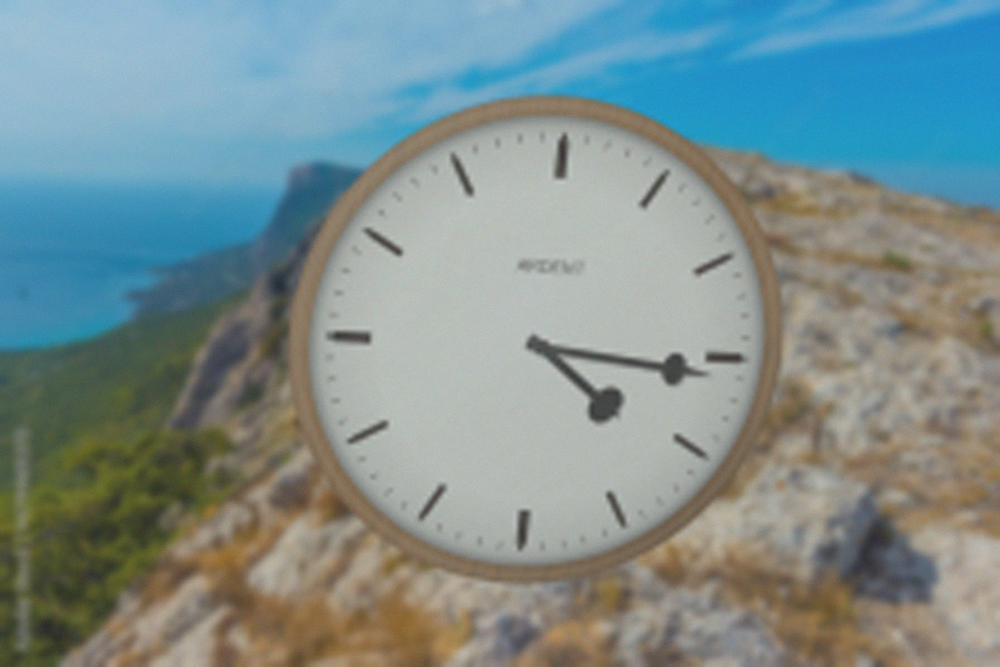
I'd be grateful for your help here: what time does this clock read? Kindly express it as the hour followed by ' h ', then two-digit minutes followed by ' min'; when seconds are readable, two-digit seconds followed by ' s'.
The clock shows 4 h 16 min
